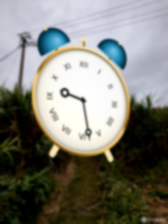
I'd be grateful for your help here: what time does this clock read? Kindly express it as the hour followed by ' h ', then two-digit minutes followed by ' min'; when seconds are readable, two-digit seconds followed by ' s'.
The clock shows 9 h 28 min
